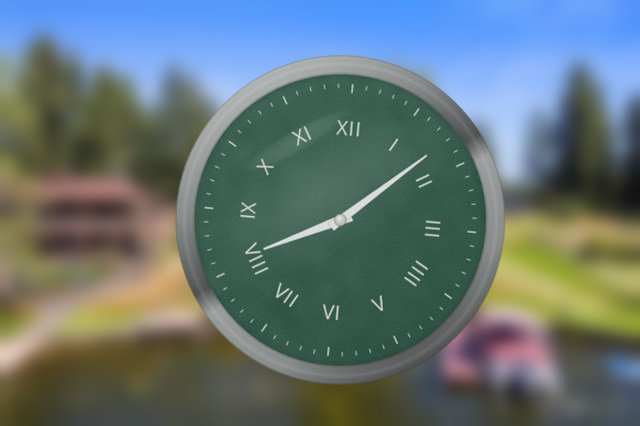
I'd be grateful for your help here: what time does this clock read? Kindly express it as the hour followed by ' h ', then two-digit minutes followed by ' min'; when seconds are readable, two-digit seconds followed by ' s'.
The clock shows 8 h 08 min
